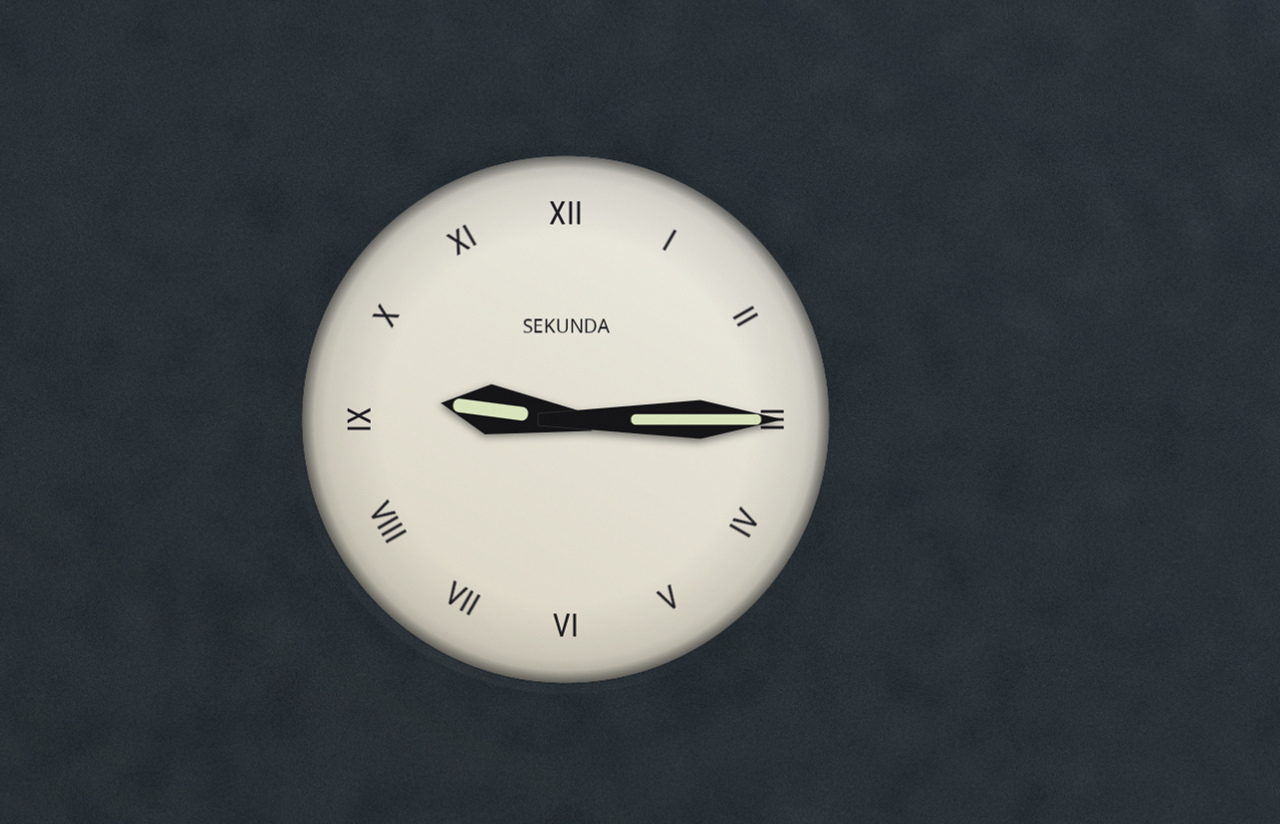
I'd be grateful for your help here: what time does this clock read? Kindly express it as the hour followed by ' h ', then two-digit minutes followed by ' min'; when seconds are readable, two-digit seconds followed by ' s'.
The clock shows 9 h 15 min
